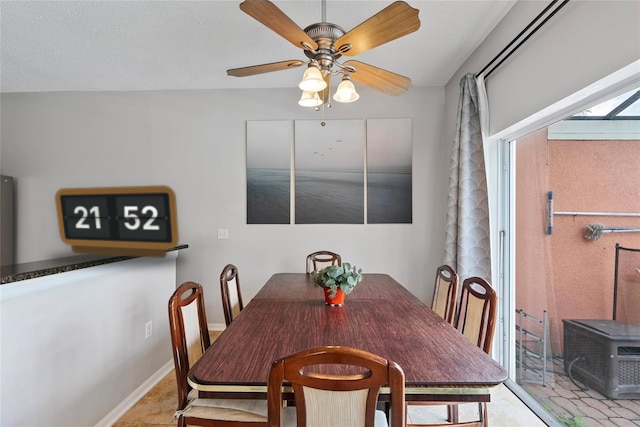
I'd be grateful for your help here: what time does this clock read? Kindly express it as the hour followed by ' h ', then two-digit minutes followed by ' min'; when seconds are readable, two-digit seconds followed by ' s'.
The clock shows 21 h 52 min
